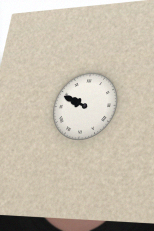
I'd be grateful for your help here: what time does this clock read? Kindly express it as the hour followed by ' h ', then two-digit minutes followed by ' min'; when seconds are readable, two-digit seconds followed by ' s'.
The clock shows 9 h 49 min
